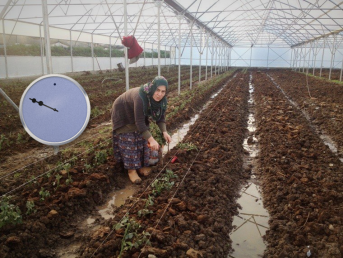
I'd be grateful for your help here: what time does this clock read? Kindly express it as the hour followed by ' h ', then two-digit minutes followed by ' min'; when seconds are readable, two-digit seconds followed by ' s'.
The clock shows 9 h 49 min
